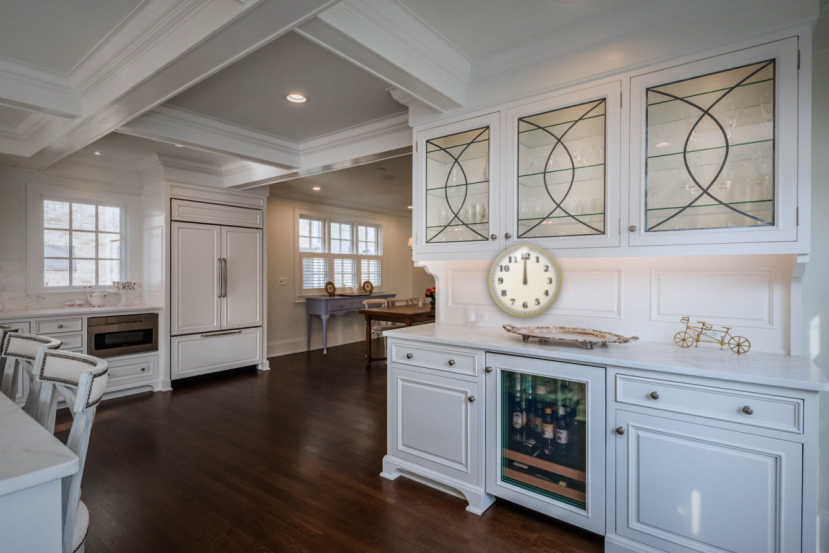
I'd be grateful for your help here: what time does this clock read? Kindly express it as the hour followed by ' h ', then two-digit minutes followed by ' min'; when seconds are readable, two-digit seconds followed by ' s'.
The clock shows 12 h 00 min
